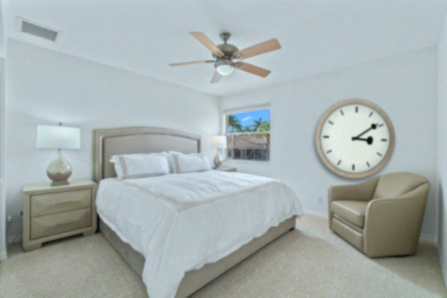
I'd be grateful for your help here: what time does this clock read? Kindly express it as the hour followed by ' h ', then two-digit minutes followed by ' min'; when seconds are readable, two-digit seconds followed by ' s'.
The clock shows 3 h 09 min
